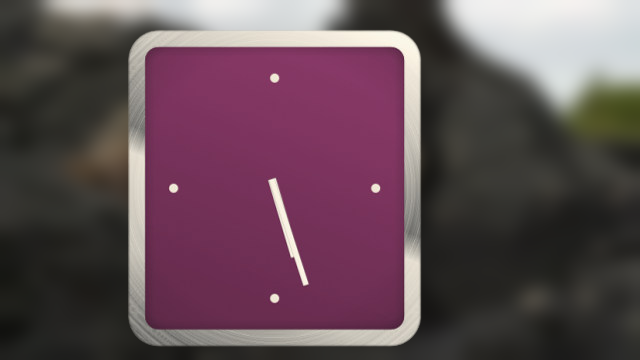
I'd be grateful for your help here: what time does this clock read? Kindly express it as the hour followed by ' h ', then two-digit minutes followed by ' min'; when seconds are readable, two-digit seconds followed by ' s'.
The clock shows 5 h 27 min
